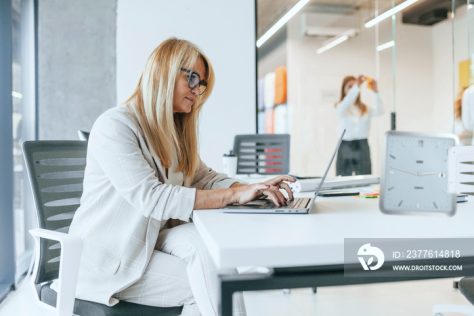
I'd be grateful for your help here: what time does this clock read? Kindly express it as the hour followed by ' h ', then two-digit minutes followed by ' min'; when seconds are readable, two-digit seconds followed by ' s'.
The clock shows 2 h 47 min
